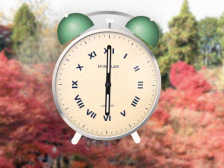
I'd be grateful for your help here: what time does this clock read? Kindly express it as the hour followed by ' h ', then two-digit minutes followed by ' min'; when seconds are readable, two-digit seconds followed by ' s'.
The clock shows 6 h 00 min
